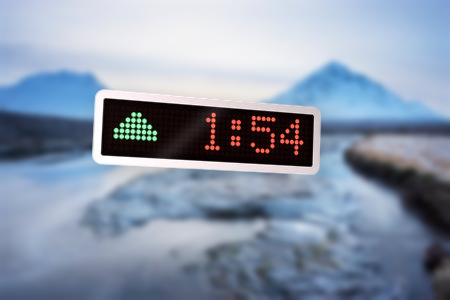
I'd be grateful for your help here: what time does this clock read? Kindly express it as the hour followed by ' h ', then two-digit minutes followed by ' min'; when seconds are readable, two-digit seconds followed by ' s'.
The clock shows 1 h 54 min
